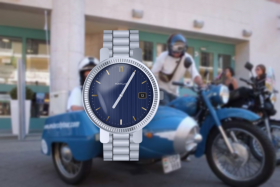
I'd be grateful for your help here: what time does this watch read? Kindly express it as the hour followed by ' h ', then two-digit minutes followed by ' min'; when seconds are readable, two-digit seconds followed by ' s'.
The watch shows 7 h 05 min
